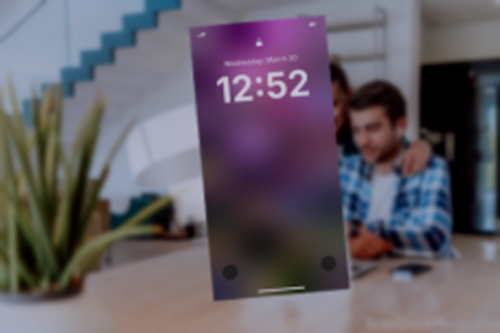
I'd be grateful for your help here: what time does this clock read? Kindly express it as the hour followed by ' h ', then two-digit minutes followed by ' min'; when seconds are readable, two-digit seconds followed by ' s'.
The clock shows 12 h 52 min
